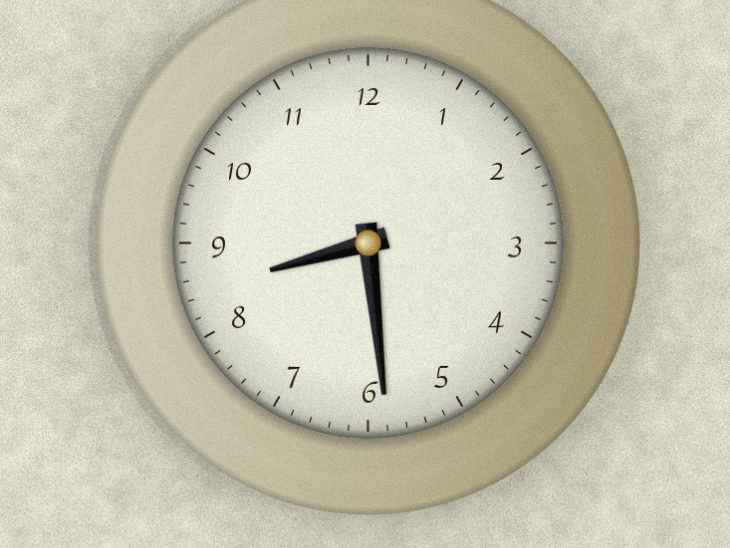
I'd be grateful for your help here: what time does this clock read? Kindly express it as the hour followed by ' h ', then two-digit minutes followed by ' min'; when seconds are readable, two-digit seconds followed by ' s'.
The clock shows 8 h 29 min
